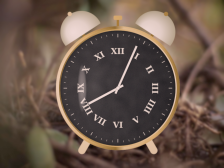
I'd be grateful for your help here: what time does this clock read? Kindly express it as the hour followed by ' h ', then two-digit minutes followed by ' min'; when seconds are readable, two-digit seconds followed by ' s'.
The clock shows 8 h 04 min
